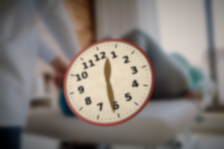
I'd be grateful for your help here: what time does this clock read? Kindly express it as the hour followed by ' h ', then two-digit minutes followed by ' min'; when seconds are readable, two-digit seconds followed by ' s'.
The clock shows 12 h 31 min
